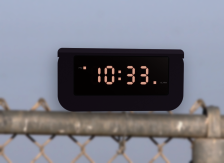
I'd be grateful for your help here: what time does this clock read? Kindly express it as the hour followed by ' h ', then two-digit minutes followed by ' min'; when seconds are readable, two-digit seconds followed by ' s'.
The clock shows 10 h 33 min
